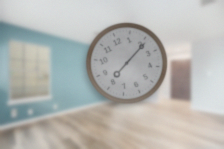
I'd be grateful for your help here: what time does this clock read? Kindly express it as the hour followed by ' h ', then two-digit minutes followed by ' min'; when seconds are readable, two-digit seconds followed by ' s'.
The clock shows 8 h 11 min
